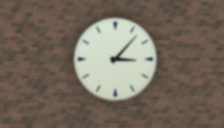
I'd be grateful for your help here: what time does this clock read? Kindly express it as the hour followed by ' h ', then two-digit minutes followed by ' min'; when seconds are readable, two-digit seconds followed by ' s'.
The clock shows 3 h 07 min
